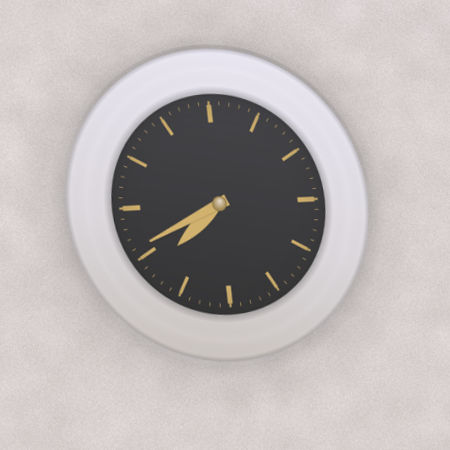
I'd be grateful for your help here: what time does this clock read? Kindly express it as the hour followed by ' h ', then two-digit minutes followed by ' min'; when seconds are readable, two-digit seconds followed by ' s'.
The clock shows 7 h 41 min
